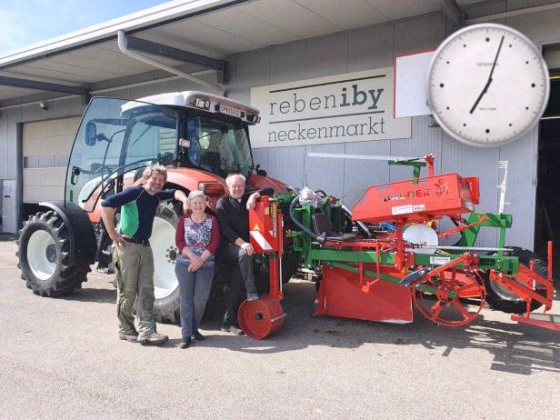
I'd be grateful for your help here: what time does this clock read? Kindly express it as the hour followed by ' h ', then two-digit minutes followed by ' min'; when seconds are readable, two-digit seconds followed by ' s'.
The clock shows 7 h 03 min
